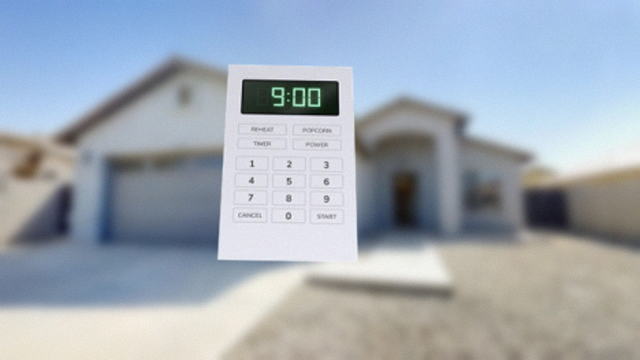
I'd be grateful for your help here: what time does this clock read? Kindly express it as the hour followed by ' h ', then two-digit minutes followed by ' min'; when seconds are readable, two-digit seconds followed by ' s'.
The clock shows 9 h 00 min
